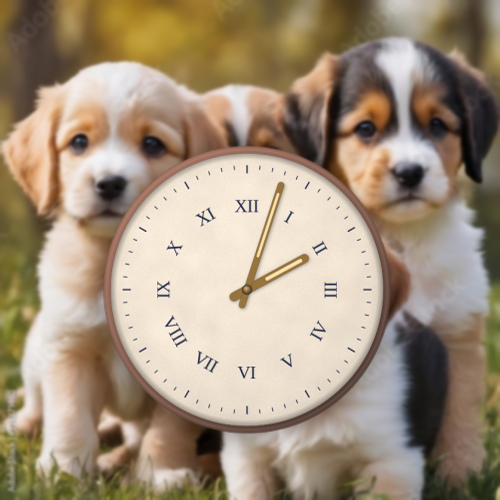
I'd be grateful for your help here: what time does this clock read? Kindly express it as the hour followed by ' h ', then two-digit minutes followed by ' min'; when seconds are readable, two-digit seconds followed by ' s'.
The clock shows 2 h 03 min
